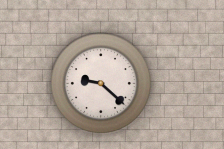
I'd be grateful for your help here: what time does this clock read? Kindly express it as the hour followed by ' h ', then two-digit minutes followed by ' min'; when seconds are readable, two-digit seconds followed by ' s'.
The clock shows 9 h 22 min
